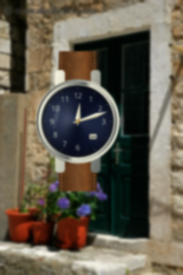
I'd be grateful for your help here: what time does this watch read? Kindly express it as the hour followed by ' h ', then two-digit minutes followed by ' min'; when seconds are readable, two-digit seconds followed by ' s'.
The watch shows 12 h 12 min
